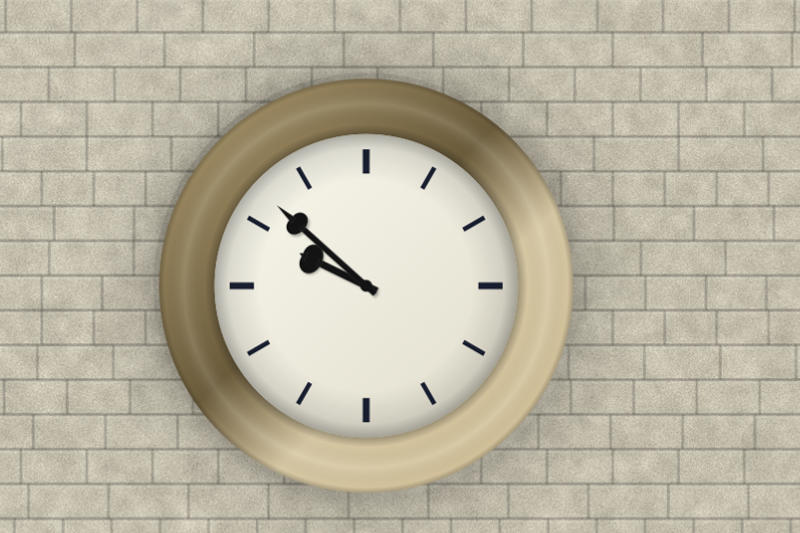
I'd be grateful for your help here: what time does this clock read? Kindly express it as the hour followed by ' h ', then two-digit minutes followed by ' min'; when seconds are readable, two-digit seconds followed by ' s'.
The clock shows 9 h 52 min
